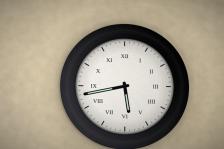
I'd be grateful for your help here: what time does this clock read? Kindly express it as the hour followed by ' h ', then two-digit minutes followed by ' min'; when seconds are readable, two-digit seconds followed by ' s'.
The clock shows 5 h 43 min
